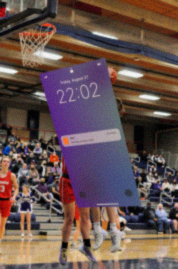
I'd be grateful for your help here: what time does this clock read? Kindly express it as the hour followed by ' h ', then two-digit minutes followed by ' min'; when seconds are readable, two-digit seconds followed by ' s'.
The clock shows 22 h 02 min
